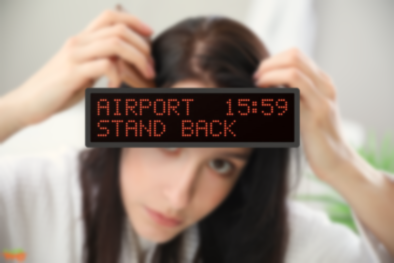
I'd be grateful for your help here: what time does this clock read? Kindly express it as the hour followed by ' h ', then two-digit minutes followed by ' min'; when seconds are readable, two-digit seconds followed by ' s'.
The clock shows 15 h 59 min
